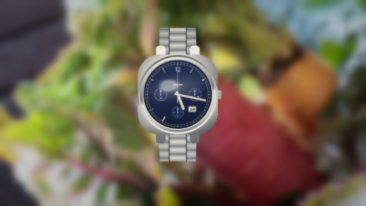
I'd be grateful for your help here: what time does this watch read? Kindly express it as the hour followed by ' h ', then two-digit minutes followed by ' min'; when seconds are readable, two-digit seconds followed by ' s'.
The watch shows 5 h 17 min
